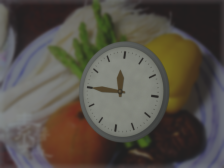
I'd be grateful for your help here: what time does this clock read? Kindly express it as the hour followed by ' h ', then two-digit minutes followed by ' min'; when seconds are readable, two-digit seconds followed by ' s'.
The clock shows 11 h 45 min
